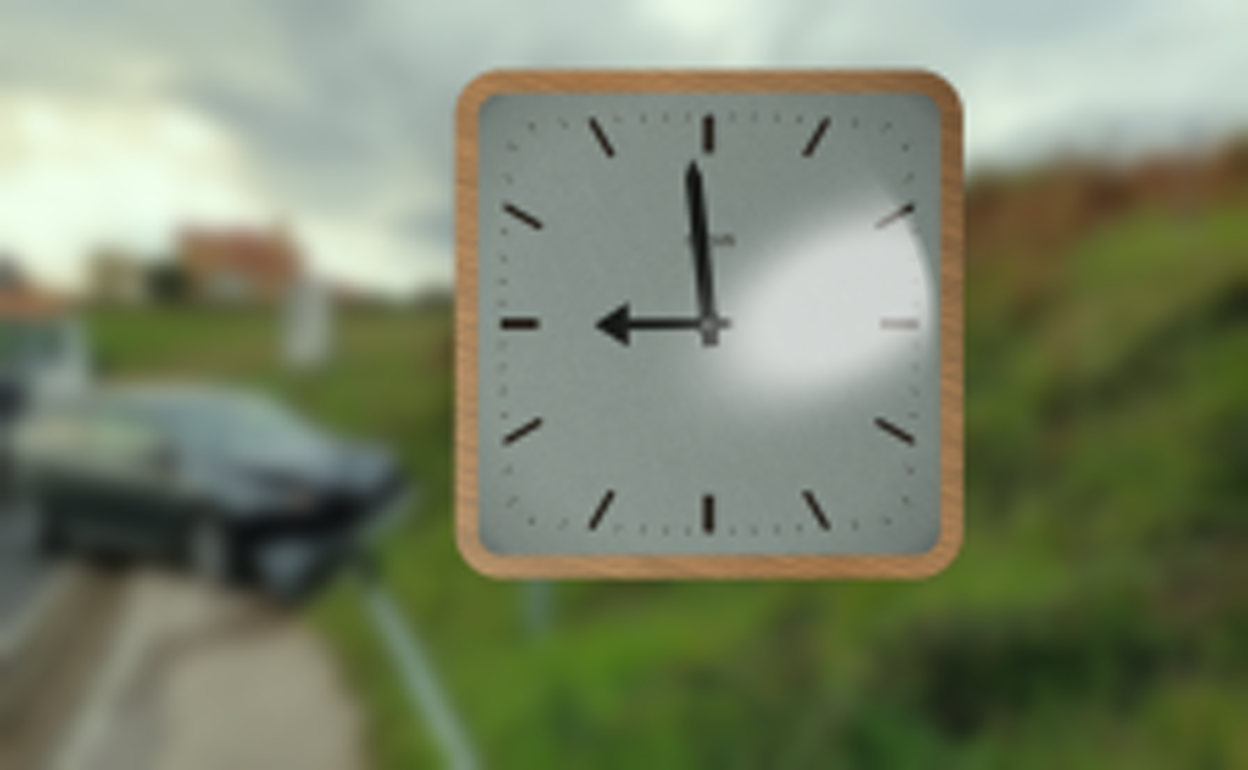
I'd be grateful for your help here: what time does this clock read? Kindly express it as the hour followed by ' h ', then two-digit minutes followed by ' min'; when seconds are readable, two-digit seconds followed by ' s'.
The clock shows 8 h 59 min
